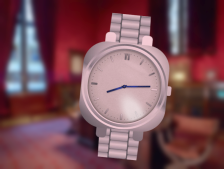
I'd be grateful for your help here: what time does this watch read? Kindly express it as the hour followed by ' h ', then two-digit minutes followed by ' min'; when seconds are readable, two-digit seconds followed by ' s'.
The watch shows 8 h 14 min
